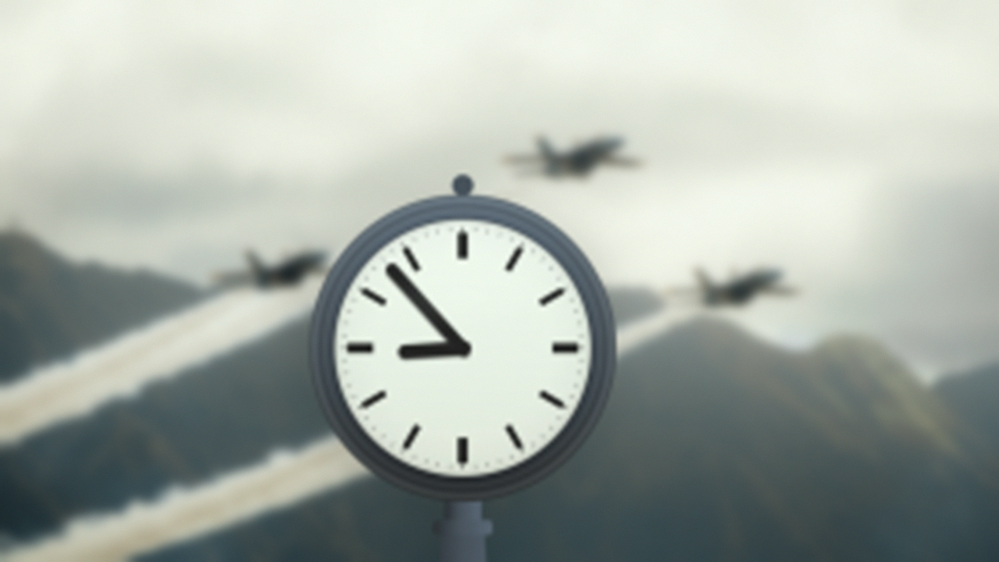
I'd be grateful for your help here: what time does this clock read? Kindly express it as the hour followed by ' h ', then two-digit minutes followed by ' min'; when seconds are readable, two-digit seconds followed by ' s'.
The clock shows 8 h 53 min
